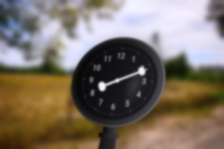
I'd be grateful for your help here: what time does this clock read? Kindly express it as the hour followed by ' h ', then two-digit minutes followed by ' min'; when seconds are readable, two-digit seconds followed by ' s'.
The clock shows 8 h 11 min
